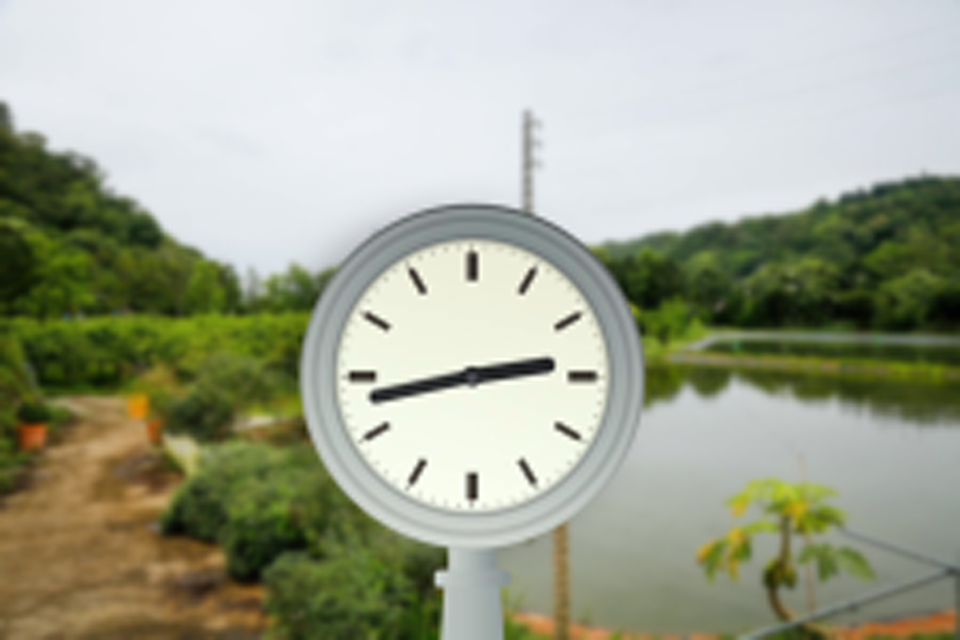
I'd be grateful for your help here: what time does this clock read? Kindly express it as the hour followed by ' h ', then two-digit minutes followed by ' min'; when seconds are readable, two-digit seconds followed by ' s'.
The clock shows 2 h 43 min
